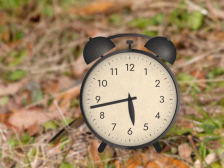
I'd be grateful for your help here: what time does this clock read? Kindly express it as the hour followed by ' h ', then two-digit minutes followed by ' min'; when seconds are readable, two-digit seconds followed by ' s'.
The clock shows 5 h 43 min
